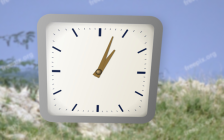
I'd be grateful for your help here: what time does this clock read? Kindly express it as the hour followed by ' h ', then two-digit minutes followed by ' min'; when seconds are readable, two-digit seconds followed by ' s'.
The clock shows 1 h 03 min
